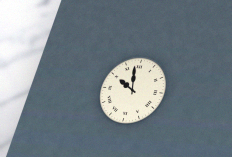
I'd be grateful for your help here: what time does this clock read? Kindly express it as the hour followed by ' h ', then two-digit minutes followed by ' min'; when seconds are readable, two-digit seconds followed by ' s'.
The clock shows 9 h 58 min
